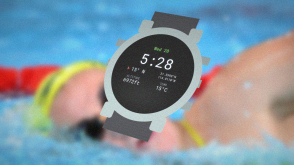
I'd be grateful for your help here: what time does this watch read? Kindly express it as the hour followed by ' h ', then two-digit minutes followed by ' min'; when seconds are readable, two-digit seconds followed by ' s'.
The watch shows 5 h 28 min
